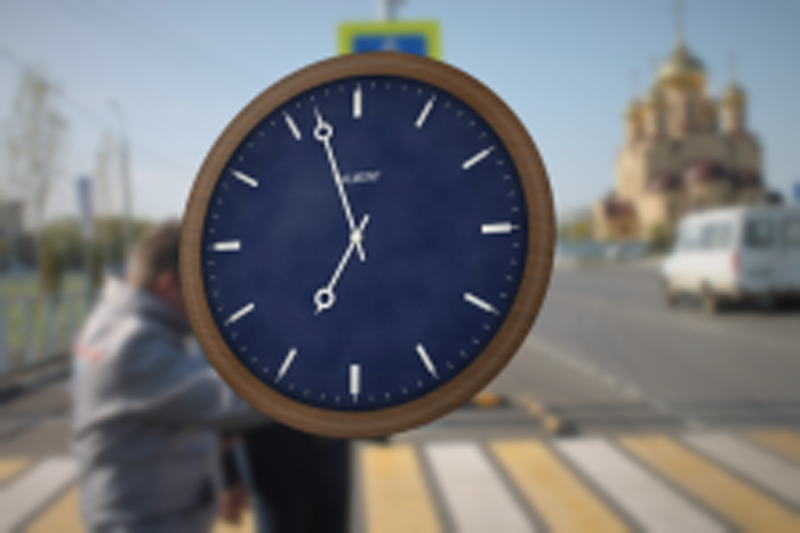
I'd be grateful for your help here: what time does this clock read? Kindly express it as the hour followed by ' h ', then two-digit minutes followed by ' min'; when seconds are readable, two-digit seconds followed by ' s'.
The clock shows 6 h 57 min
